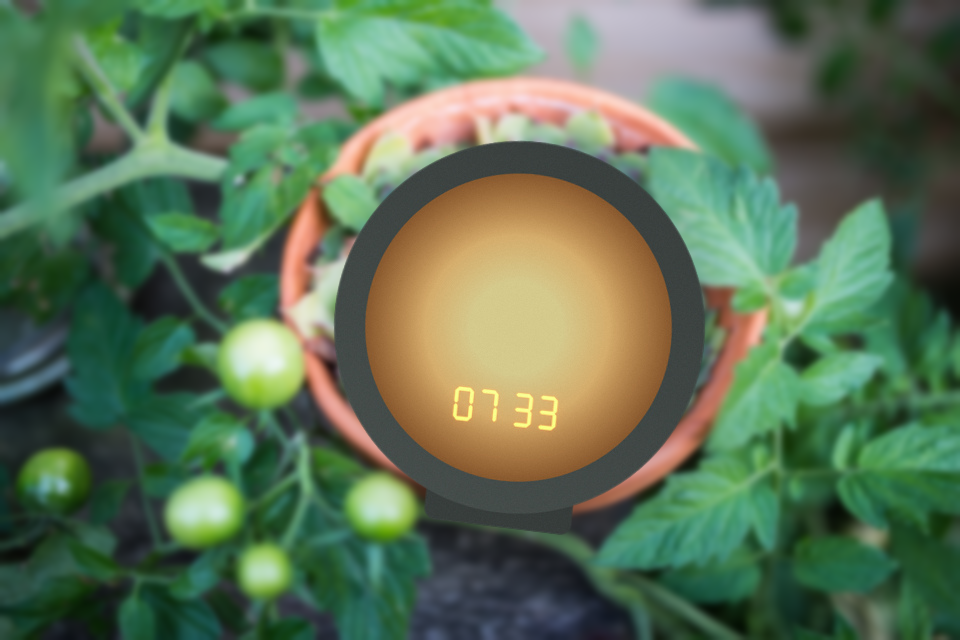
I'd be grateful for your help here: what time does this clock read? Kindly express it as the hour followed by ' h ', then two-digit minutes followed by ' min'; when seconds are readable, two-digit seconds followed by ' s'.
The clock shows 7 h 33 min
